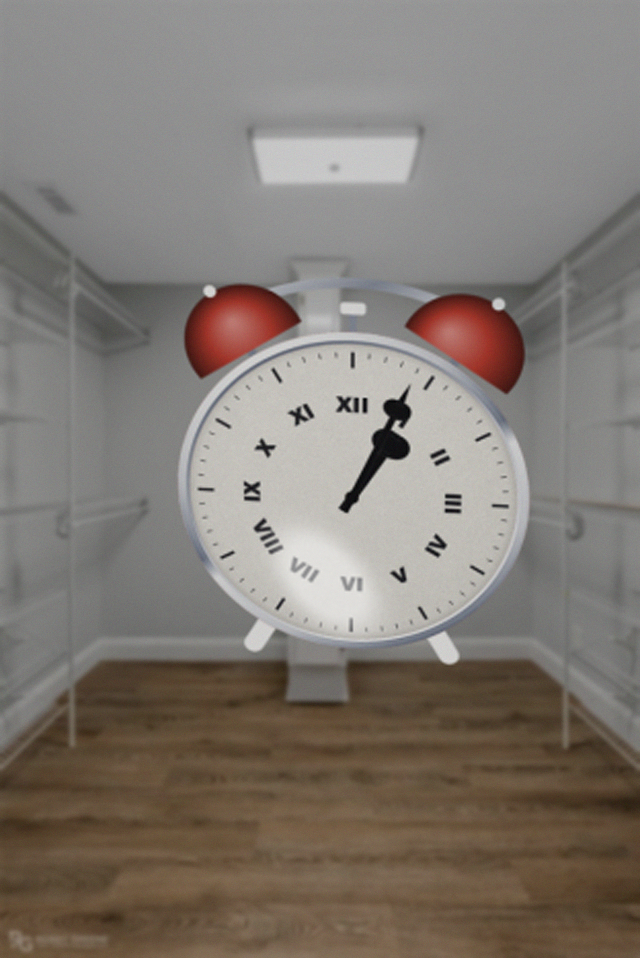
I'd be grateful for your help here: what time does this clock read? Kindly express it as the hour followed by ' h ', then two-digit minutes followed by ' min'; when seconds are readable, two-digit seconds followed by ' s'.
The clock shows 1 h 04 min
